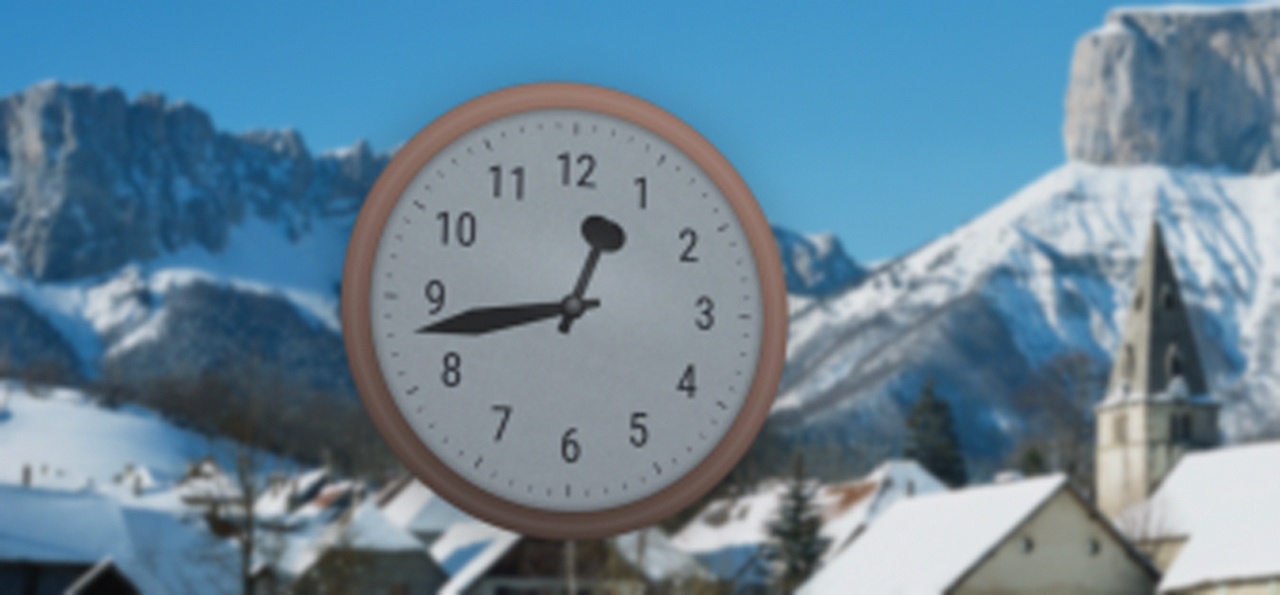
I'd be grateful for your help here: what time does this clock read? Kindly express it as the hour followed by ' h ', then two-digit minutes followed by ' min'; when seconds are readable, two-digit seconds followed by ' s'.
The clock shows 12 h 43 min
